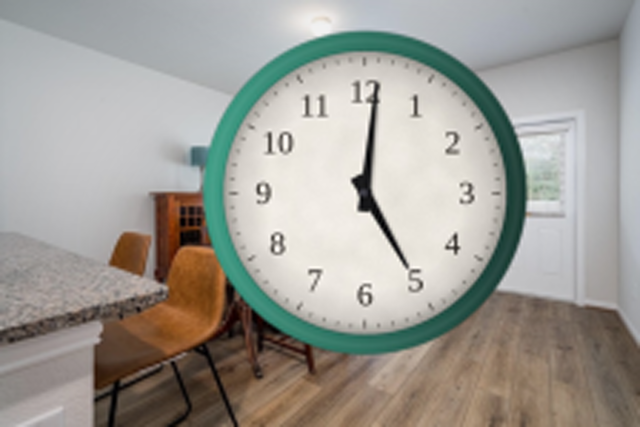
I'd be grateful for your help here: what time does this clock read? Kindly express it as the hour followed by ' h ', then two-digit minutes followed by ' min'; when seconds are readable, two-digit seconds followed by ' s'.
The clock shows 5 h 01 min
